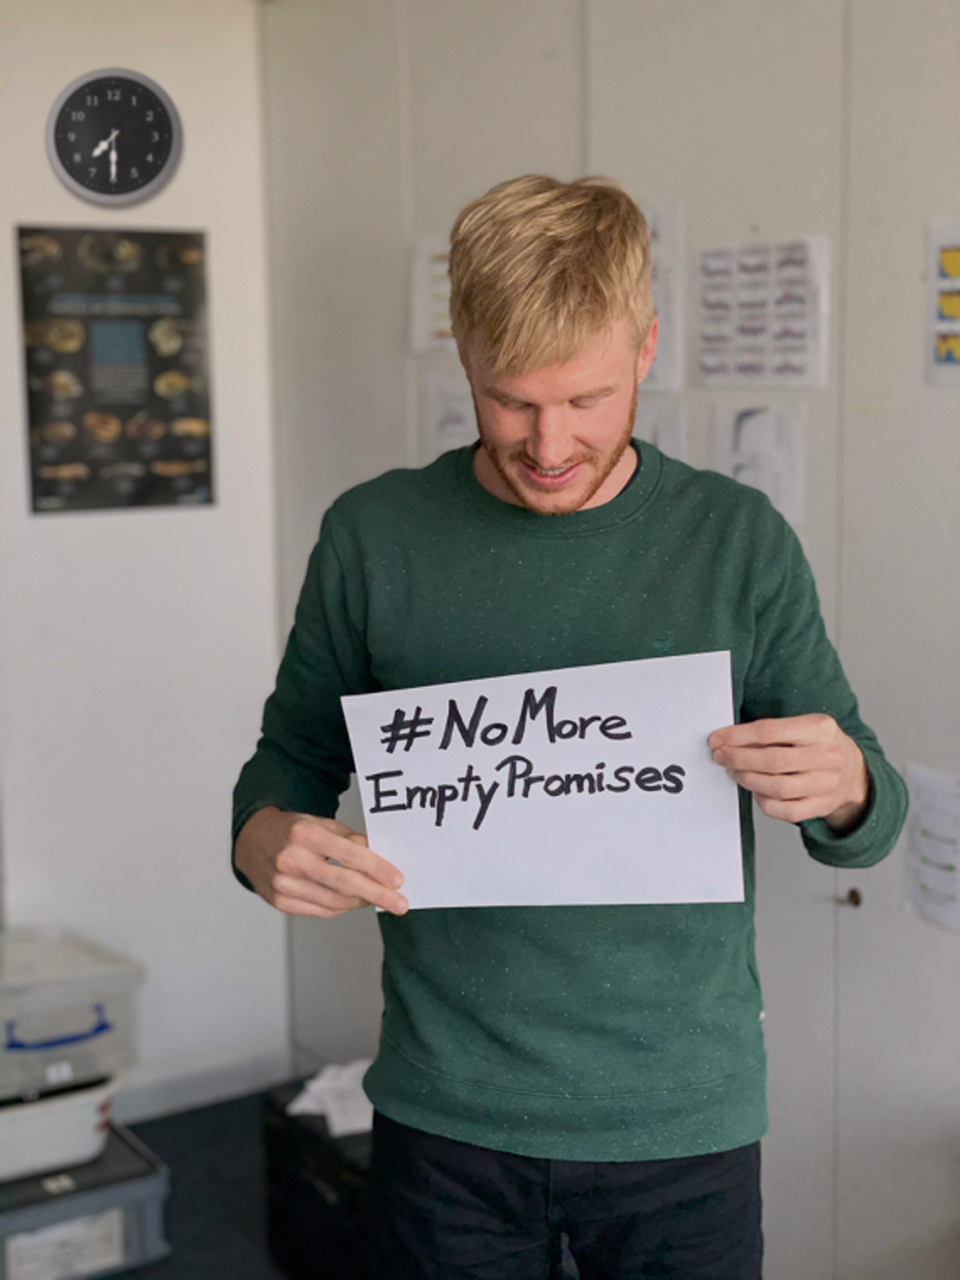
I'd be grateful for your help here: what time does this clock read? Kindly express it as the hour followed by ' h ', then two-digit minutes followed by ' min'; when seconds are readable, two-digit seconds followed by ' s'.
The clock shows 7 h 30 min
